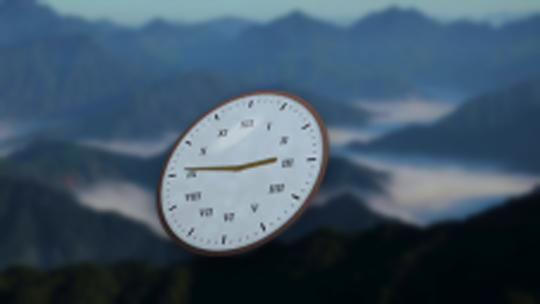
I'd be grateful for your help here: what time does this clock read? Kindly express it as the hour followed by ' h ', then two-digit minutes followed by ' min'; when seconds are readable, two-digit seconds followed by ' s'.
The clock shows 2 h 46 min
